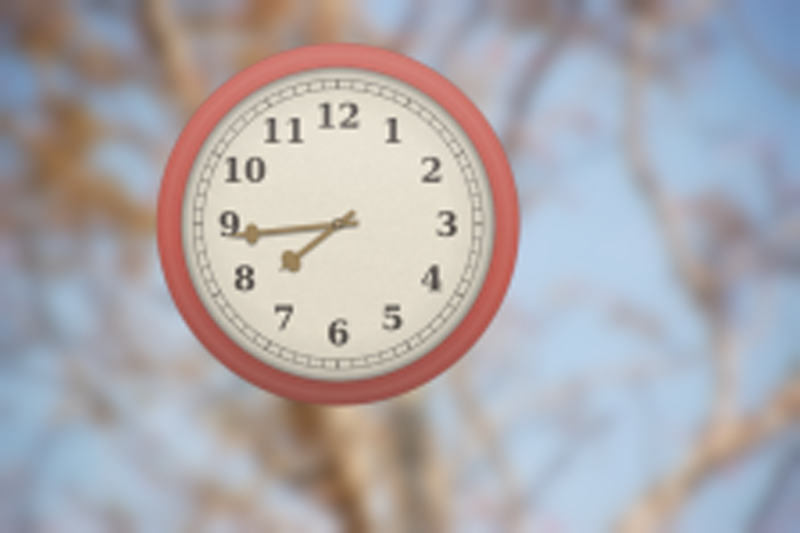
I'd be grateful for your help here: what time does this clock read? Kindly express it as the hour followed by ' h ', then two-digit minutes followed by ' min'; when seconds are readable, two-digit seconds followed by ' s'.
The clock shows 7 h 44 min
